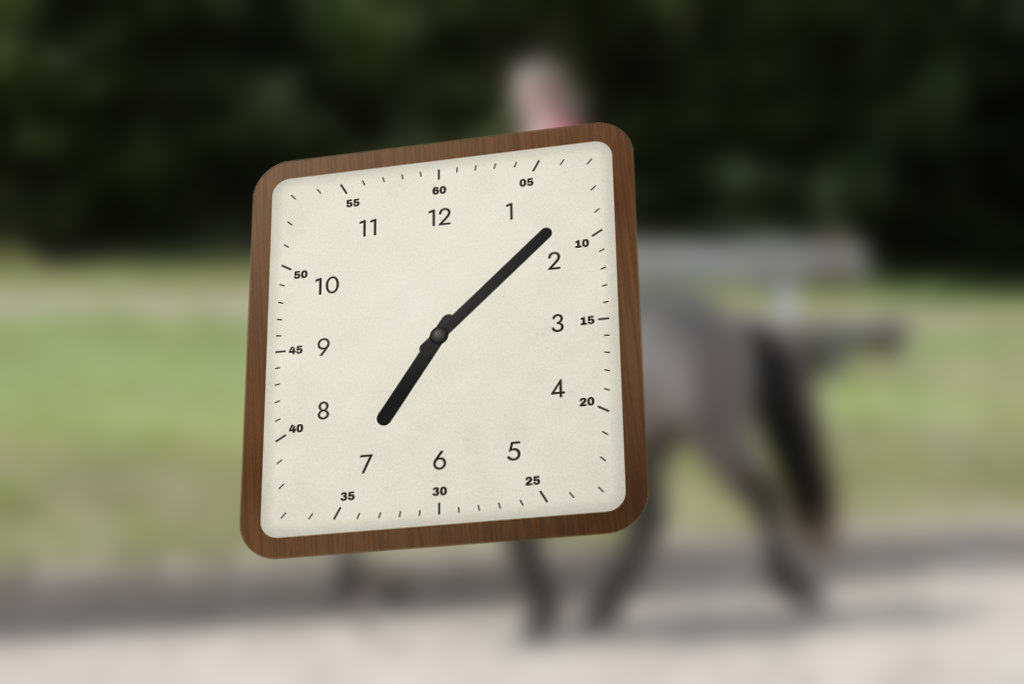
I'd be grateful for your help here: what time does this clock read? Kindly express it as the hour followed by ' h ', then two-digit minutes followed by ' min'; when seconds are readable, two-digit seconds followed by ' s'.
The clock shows 7 h 08 min
